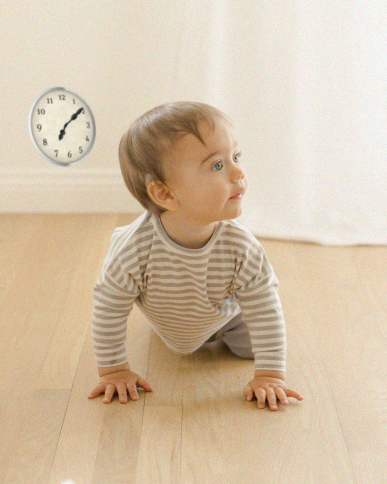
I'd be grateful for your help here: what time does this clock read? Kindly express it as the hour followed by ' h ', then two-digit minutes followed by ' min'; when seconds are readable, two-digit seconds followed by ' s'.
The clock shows 7 h 09 min
